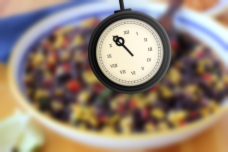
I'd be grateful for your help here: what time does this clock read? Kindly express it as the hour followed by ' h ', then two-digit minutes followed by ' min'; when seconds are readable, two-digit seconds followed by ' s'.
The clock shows 10 h 54 min
